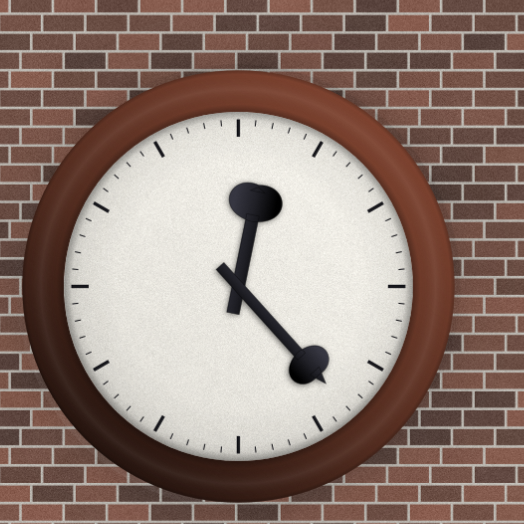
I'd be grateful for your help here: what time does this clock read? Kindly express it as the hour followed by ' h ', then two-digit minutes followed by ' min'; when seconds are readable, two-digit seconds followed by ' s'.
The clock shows 12 h 23 min
